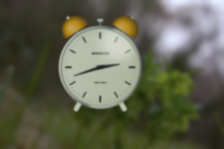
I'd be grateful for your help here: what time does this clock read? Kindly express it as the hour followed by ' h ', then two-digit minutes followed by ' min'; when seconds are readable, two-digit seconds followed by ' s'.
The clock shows 2 h 42 min
